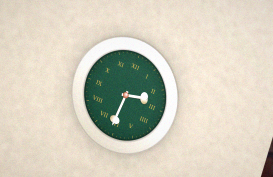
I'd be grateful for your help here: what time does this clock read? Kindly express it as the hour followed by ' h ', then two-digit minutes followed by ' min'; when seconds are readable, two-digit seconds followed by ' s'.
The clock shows 2 h 31 min
